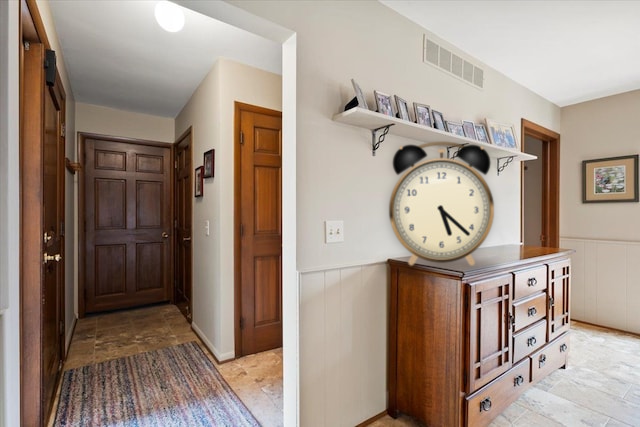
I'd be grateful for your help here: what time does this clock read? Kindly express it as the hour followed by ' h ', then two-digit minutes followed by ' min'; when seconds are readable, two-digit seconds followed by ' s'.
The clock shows 5 h 22 min
